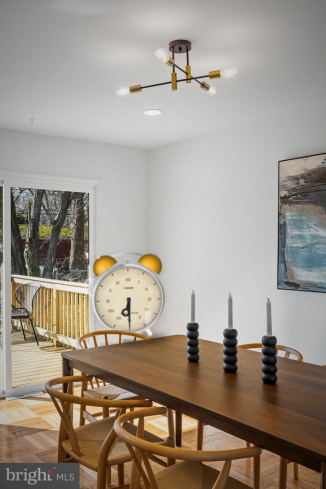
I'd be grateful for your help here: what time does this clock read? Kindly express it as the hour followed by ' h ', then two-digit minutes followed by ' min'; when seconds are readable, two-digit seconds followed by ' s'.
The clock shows 6 h 30 min
